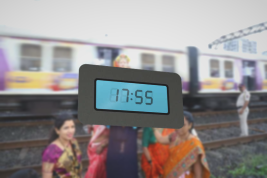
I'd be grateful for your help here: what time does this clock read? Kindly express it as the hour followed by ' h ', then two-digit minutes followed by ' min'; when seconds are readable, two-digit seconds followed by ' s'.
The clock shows 17 h 55 min
